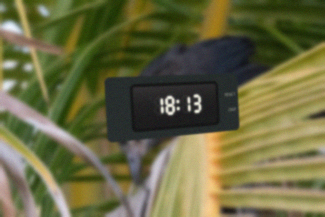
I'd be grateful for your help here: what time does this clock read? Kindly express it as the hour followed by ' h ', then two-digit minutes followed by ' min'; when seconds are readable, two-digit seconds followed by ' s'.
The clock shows 18 h 13 min
